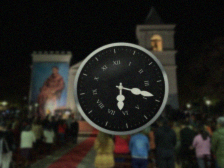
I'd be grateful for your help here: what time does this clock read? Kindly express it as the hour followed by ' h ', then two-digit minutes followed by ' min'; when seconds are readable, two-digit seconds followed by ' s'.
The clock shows 6 h 19 min
